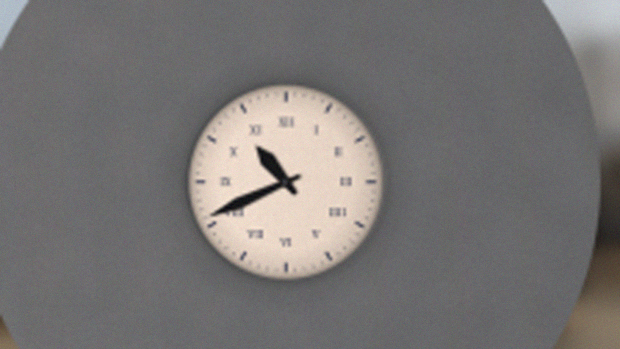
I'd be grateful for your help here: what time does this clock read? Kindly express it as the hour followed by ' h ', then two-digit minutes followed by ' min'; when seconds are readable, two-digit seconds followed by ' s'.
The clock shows 10 h 41 min
